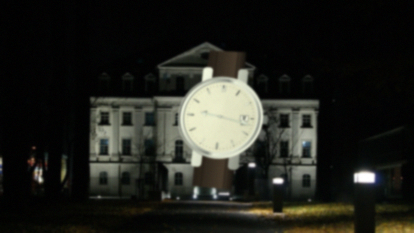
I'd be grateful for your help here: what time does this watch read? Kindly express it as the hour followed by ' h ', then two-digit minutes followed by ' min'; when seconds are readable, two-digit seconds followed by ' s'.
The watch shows 9 h 17 min
